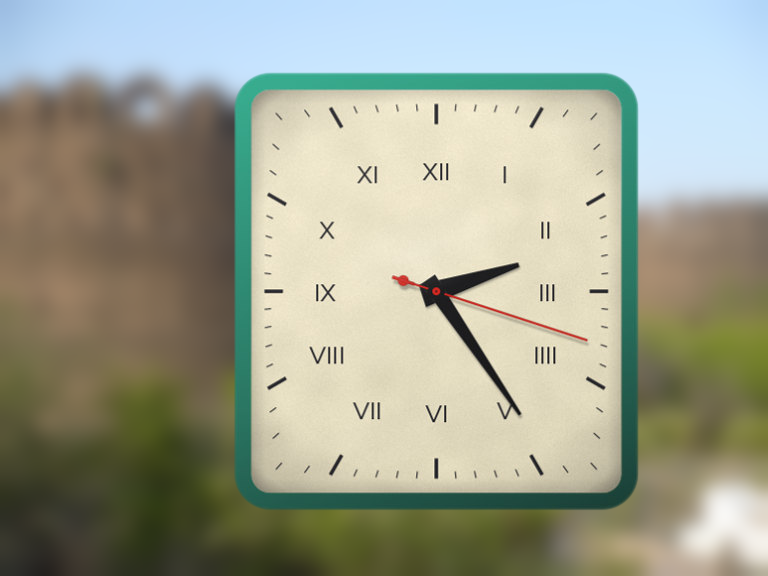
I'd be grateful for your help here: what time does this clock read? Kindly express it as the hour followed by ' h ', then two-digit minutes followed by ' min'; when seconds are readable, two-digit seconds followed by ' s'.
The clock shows 2 h 24 min 18 s
